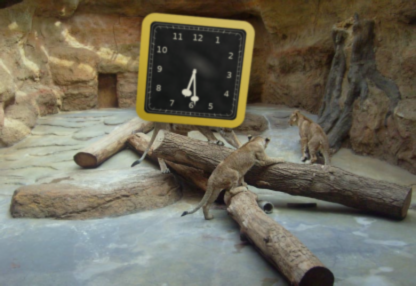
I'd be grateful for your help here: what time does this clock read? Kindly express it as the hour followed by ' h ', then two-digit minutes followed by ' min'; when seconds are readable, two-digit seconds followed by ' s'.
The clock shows 6 h 29 min
